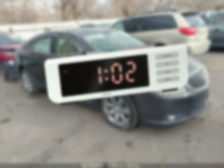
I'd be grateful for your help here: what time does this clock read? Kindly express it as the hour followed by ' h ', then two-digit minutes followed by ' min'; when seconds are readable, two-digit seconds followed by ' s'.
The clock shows 1 h 02 min
